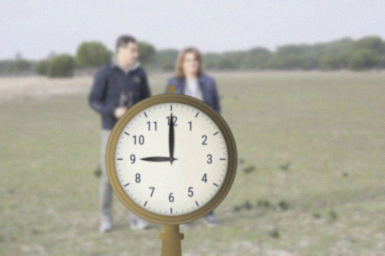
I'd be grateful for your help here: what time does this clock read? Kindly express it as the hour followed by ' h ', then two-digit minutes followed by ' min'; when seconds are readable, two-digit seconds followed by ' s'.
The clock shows 9 h 00 min
